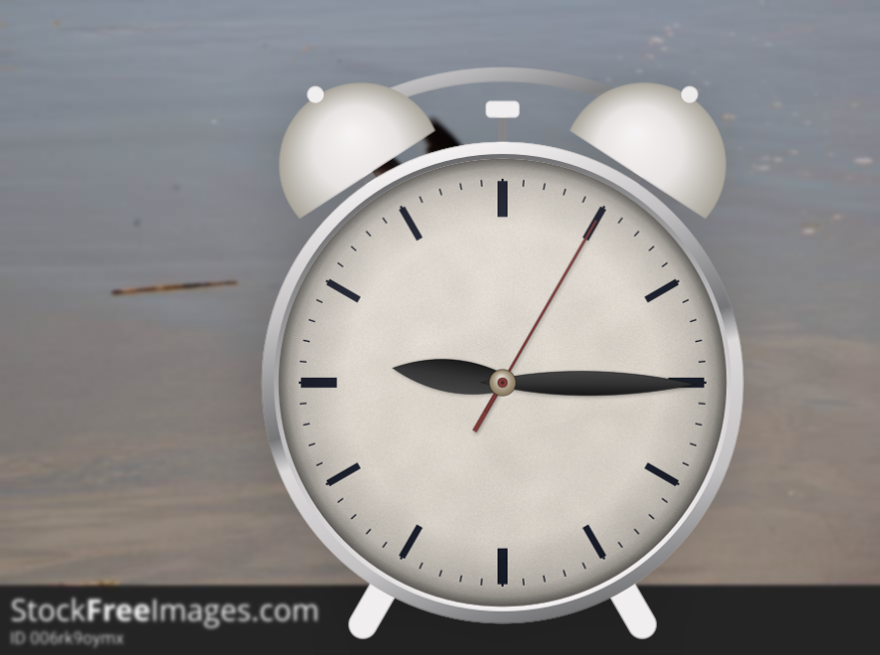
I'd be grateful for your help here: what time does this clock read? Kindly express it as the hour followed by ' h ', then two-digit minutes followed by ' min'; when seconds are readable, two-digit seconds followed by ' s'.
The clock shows 9 h 15 min 05 s
